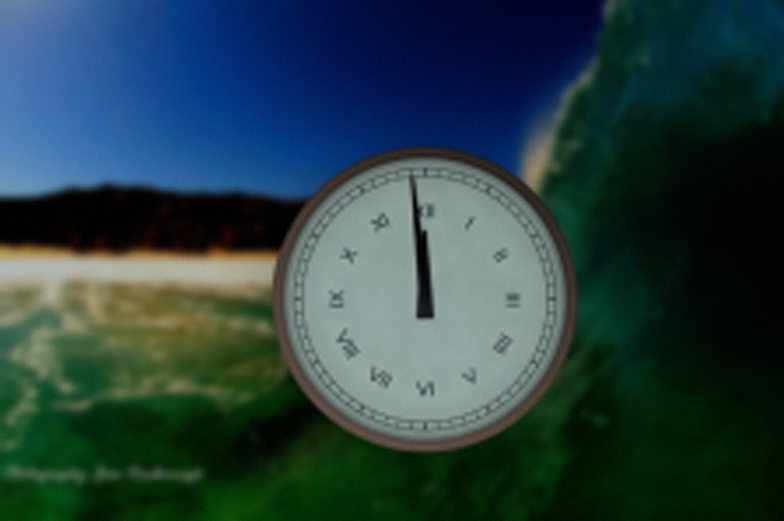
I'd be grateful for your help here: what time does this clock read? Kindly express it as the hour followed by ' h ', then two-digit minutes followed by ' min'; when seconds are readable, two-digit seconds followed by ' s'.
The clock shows 11 h 59 min
